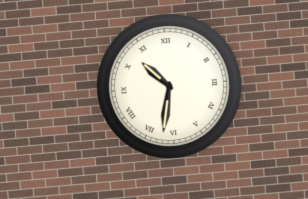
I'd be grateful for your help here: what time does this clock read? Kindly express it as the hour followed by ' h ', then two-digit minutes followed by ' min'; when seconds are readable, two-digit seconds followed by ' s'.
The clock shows 10 h 32 min
